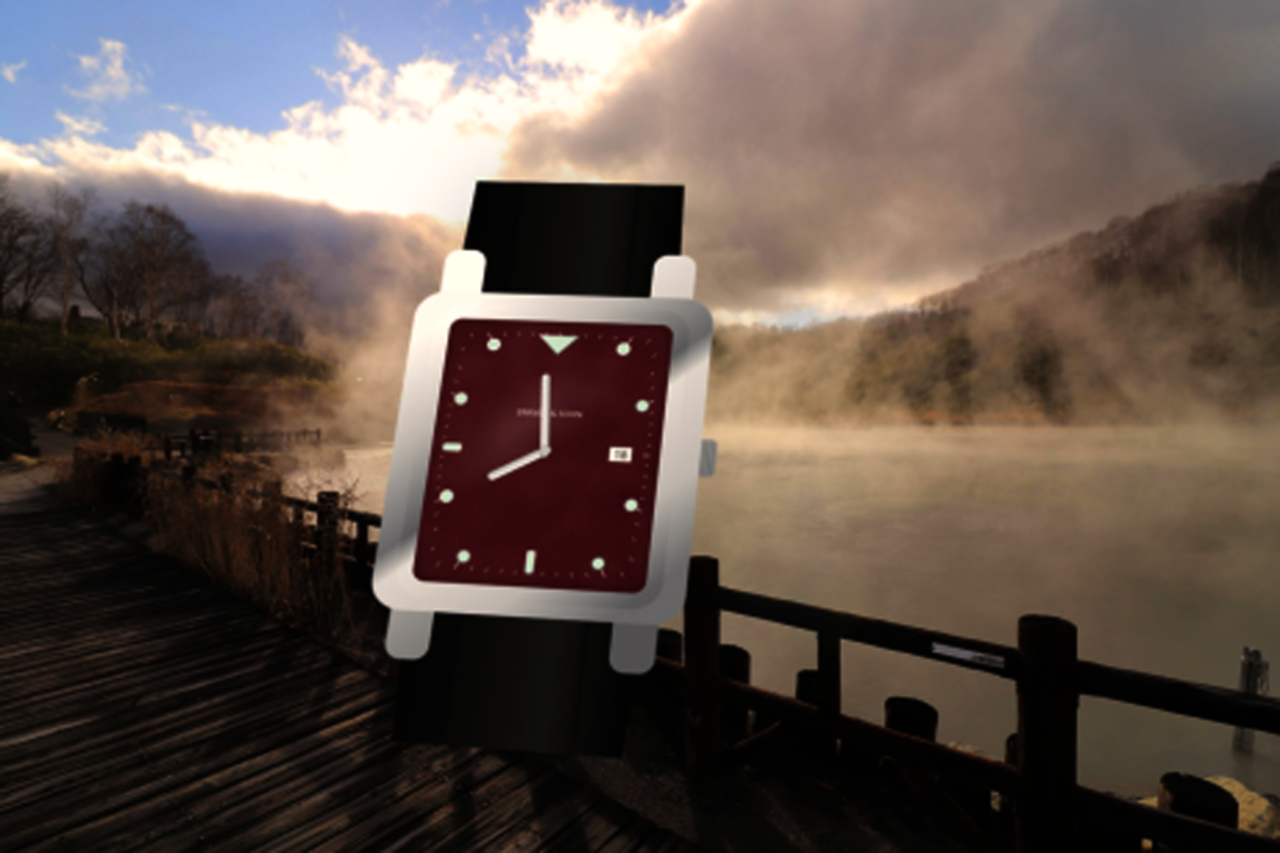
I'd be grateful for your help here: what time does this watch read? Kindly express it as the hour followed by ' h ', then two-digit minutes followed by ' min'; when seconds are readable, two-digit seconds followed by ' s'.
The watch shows 7 h 59 min
